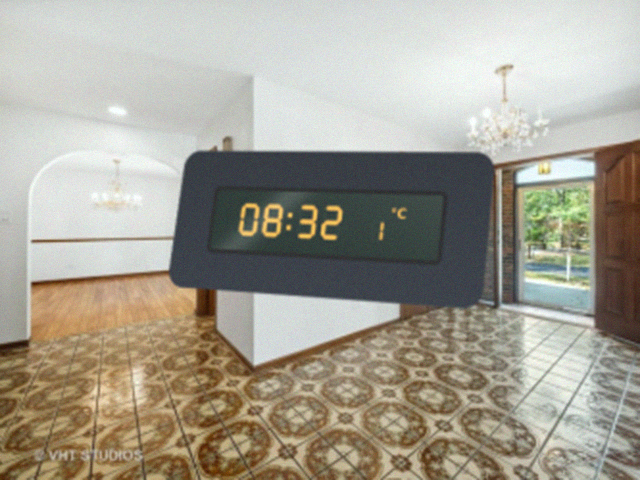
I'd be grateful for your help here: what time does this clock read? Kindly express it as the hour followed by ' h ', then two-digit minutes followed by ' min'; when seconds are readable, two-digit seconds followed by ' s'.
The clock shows 8 h 32 min
